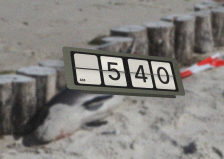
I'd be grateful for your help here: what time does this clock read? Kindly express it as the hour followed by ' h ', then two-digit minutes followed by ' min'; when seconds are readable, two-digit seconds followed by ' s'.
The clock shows 5 h 40 min
